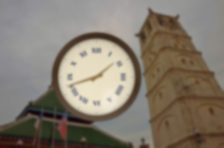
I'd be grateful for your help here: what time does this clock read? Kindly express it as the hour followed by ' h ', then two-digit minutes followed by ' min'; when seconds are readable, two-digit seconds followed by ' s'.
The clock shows 1 h 42 min
